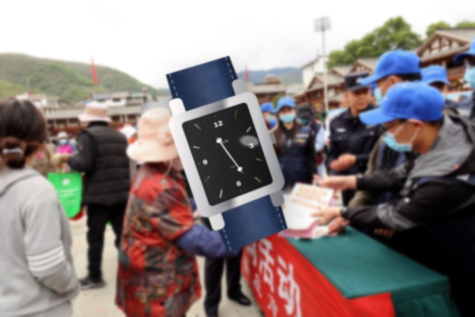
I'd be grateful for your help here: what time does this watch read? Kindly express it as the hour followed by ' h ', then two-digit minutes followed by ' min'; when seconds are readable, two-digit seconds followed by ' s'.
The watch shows 11 h 27 min
